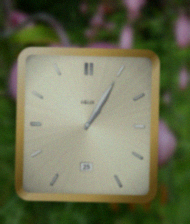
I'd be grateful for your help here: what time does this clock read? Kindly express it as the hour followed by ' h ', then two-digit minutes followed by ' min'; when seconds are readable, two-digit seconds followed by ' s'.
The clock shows 1 h 05 min
